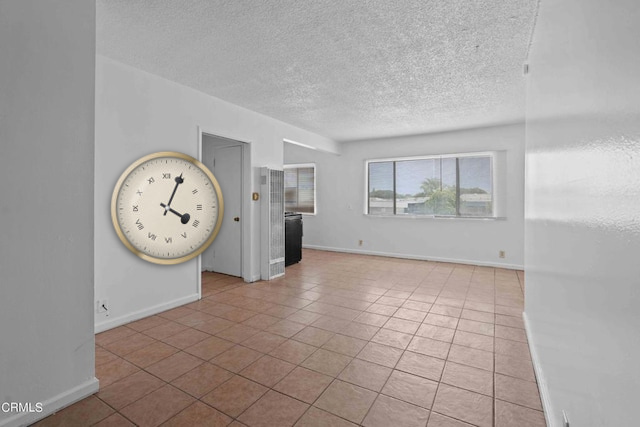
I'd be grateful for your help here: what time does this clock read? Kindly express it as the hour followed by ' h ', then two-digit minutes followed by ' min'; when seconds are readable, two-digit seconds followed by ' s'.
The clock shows 4 h 04 min
